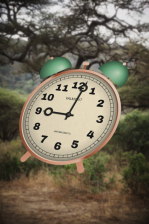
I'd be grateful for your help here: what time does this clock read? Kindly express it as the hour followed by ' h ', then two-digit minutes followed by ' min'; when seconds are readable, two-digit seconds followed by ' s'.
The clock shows 9 h 02 min
